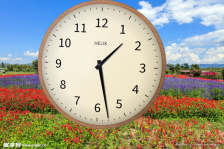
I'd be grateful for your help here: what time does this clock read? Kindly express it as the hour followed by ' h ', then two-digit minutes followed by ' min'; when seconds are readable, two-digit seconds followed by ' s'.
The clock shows 1 h 28 min
